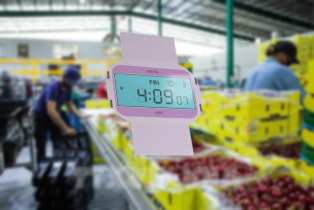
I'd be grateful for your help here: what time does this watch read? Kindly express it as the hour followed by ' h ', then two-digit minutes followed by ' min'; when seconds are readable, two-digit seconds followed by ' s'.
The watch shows 4 h 09 min 07 s
